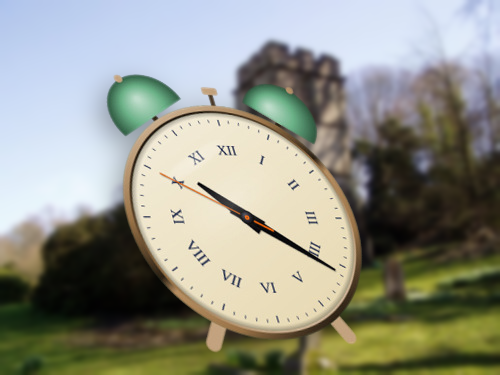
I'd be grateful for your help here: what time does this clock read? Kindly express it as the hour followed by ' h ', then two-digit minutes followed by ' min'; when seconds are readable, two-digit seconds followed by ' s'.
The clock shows 10 h 20 min 50 s
